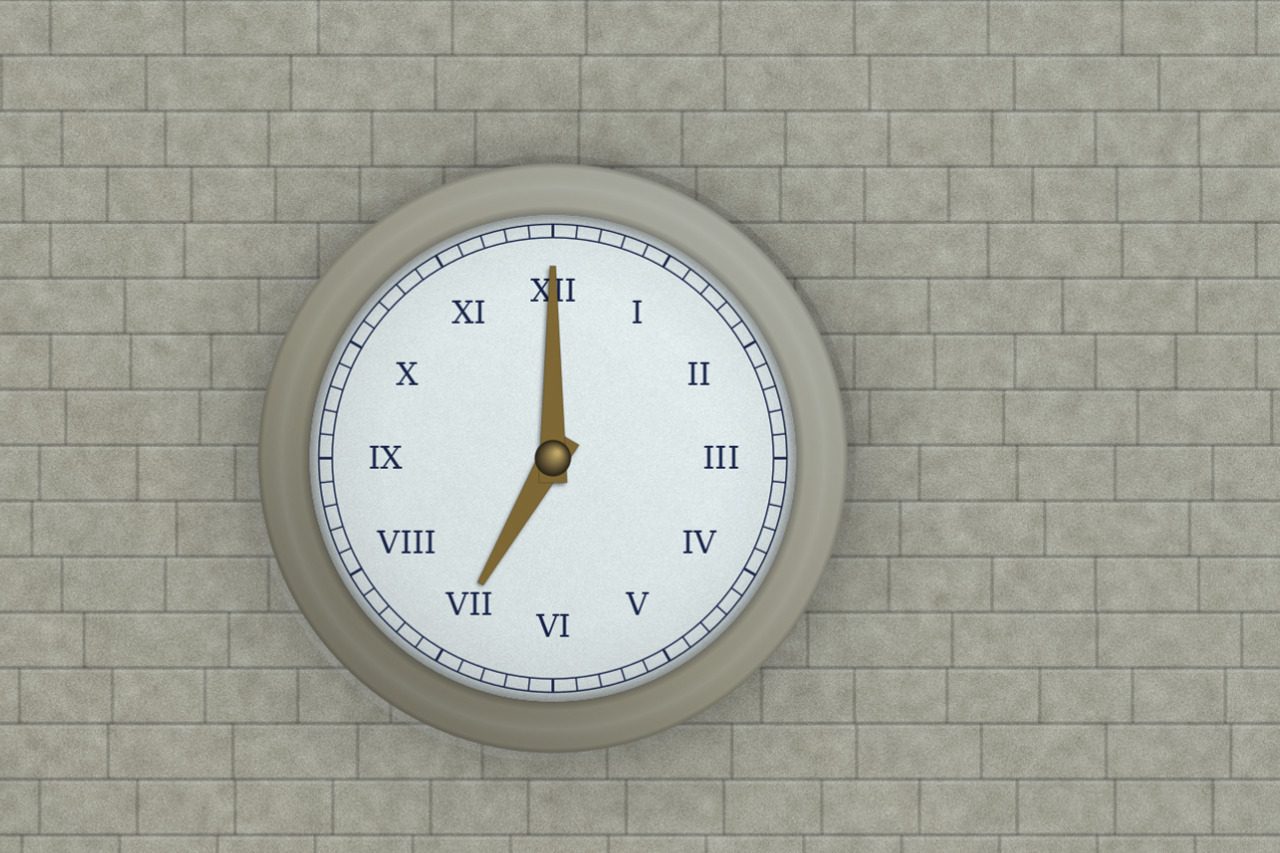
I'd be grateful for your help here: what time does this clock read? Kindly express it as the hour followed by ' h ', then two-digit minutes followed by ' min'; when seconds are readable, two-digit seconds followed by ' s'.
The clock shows 7 h 00 min
